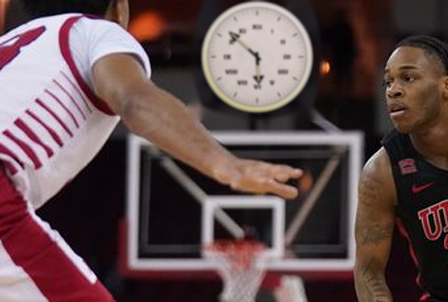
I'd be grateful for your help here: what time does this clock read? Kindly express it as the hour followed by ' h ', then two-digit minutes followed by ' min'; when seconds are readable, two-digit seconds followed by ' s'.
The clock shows 5 h 52 min
